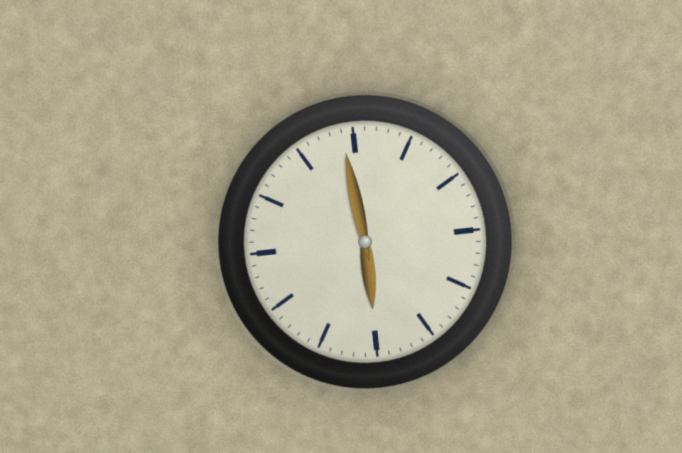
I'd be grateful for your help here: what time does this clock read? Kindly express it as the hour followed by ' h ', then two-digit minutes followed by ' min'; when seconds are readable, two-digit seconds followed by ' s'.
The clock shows 5 h 59 min
